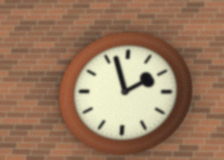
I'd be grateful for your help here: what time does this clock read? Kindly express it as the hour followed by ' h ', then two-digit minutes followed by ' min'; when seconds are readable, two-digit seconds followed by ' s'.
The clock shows 1 h 57 min
